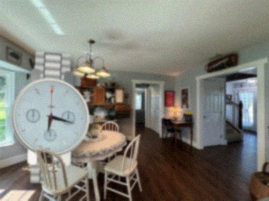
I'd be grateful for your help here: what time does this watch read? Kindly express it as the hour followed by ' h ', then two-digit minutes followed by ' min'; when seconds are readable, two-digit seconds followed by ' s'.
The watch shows 6 h 17 min
